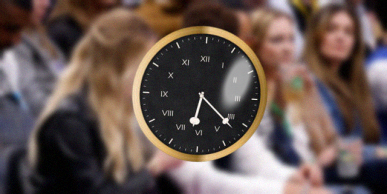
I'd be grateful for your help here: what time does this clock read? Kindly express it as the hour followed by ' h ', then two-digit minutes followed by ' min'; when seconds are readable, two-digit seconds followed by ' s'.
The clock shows 6 h 22 min
